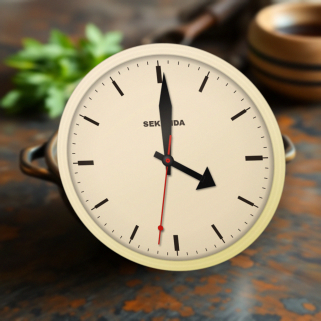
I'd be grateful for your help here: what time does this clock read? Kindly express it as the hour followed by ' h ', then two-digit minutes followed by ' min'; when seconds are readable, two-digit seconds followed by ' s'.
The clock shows 4 h 00 min 32 s
